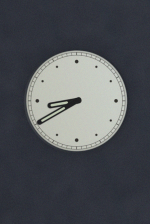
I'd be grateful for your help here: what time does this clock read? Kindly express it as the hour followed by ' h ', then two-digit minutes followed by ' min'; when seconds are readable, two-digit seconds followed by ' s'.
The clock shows 8 h 40 min
